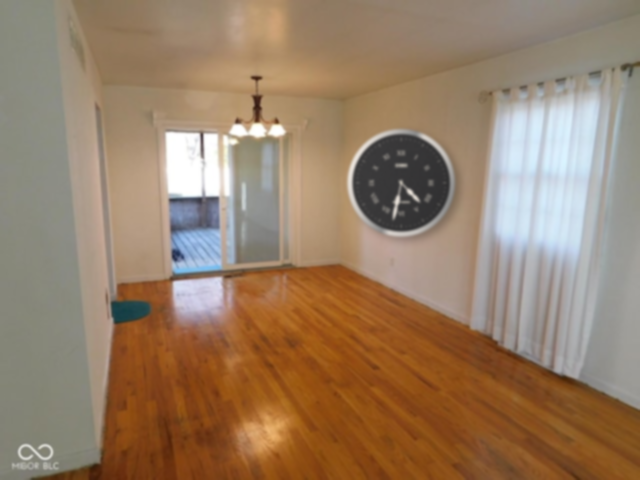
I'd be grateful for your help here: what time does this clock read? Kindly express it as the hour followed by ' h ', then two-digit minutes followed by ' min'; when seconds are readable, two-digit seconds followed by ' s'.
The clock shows 4 h 32 min
